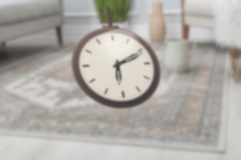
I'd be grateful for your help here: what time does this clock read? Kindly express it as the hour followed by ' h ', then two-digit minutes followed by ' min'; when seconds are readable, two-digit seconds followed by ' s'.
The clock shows 6 h 11 min
